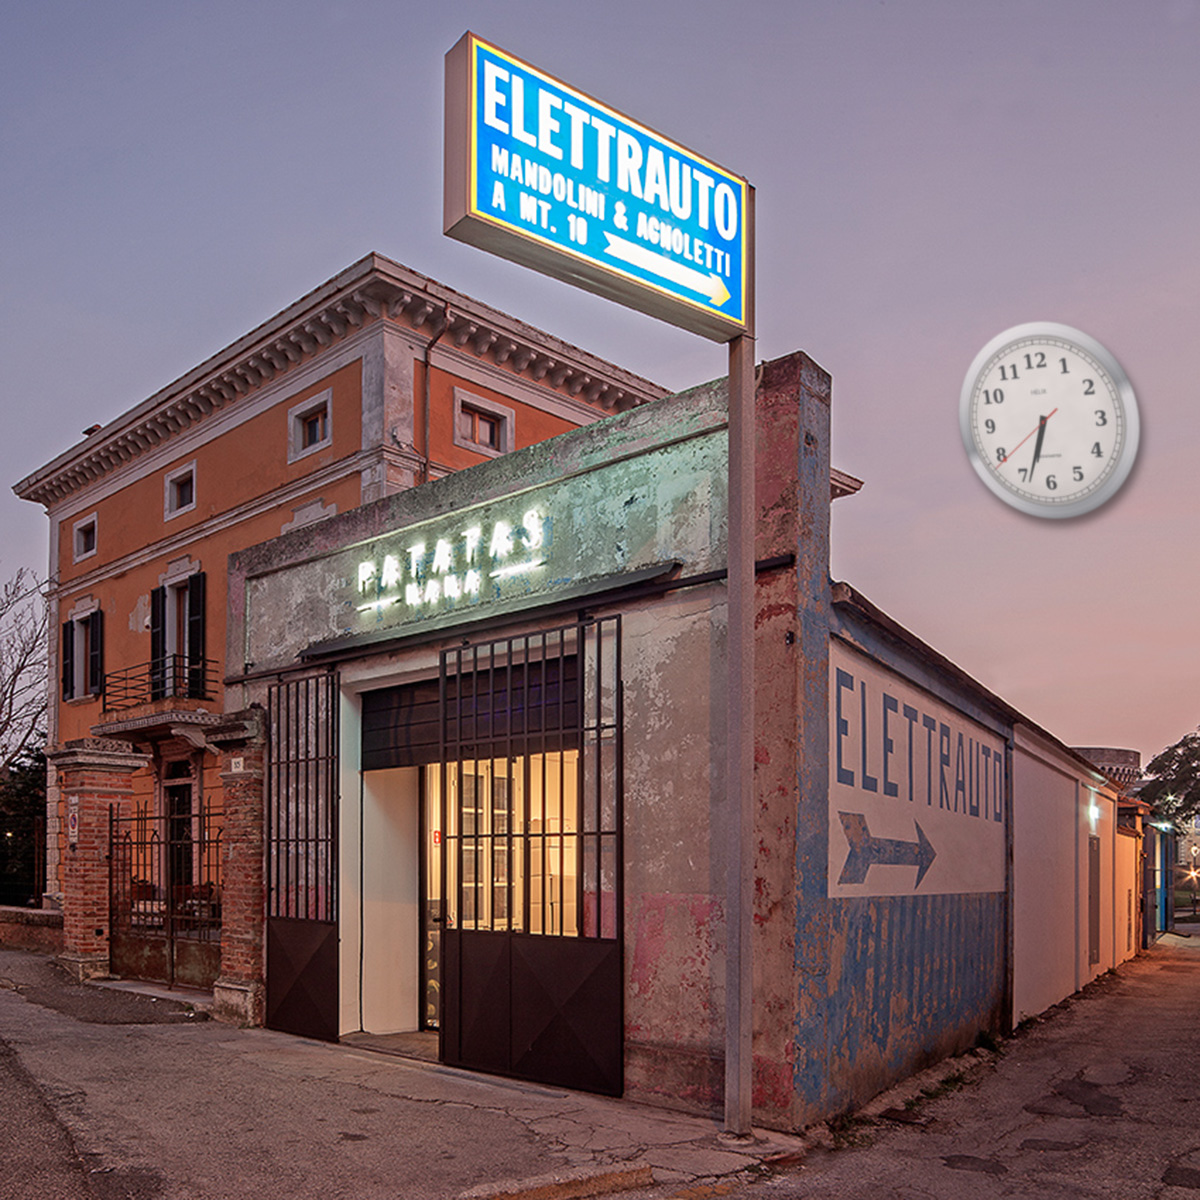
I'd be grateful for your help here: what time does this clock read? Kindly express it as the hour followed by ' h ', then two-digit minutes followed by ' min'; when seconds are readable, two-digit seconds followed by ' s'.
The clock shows 6 h 33 min 39 s
